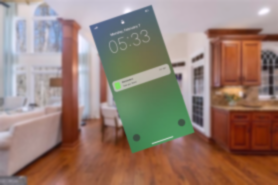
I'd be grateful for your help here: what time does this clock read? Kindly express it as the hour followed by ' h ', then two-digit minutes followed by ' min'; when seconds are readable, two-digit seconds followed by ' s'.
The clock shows 5 h 33 min
